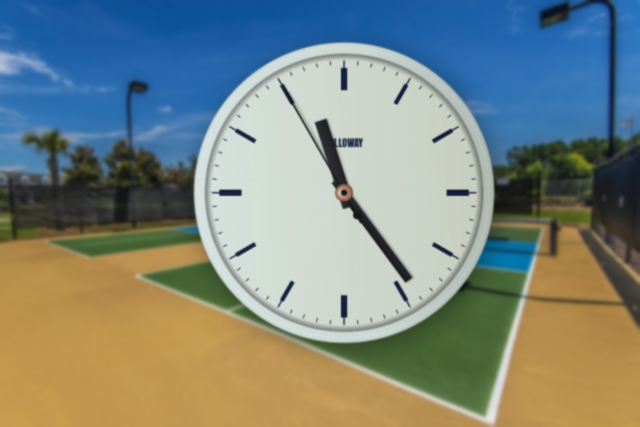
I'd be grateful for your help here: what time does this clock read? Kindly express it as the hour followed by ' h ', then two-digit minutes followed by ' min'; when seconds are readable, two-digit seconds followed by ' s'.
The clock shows 11 h 23 min 55 s
